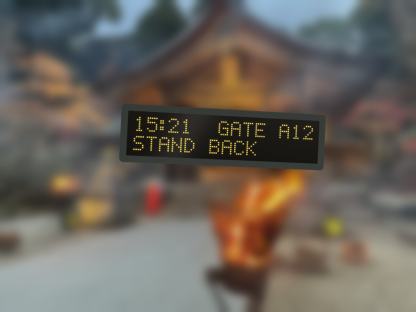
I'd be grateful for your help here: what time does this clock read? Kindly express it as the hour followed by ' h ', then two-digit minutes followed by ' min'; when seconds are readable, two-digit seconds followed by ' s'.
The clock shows 15 h 21 min
